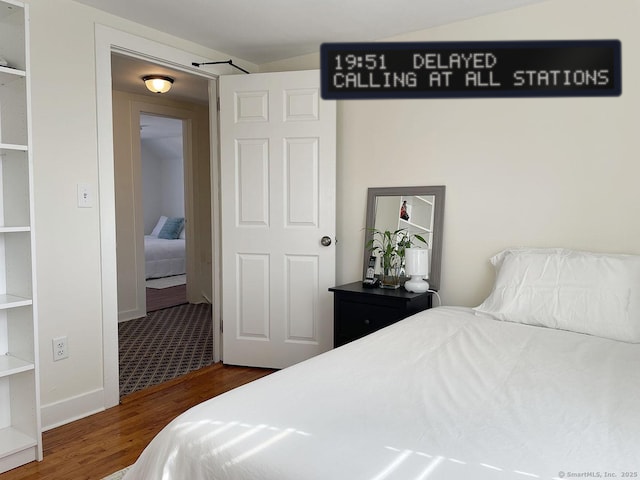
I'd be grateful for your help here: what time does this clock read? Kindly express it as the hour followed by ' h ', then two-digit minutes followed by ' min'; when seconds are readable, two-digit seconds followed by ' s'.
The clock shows 19 h 51 min
